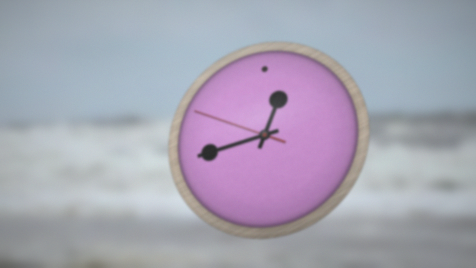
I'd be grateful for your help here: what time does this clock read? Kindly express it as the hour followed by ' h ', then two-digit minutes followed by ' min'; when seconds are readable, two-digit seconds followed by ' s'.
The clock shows 12 h 42 min 49 s
